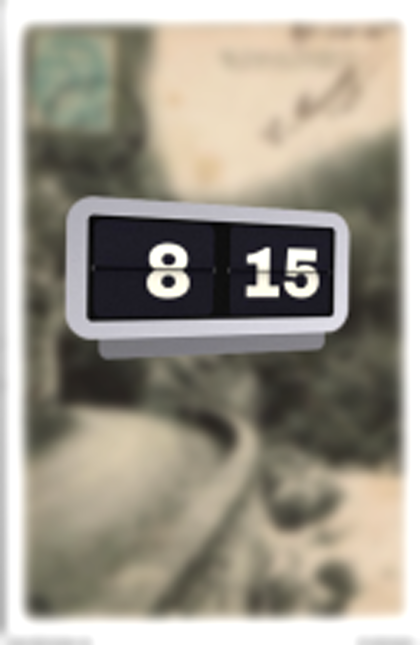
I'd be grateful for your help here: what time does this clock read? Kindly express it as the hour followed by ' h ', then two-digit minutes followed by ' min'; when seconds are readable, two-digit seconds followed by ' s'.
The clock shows 8 h 15 min
